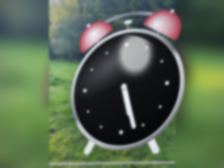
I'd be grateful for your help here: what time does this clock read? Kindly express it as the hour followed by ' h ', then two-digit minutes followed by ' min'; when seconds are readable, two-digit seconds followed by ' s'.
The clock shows 5 h 27 min
